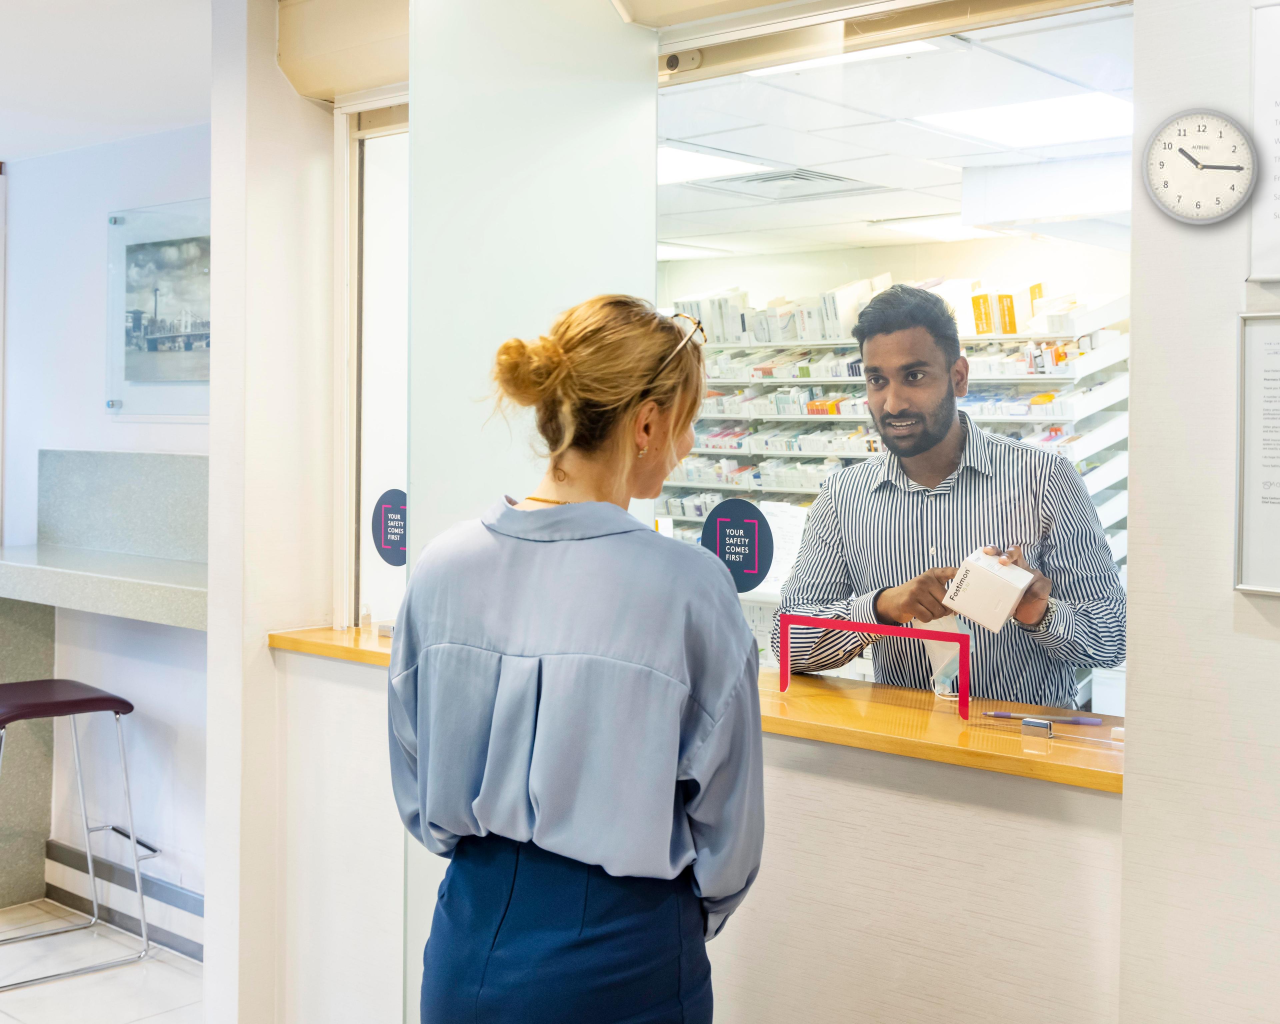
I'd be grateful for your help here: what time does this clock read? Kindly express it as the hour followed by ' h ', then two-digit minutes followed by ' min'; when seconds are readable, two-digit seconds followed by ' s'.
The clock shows 10 h 15 min
